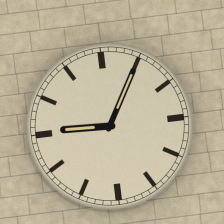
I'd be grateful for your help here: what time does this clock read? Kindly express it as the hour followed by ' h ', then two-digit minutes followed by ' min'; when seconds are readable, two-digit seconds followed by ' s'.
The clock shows 9 h 05 min
